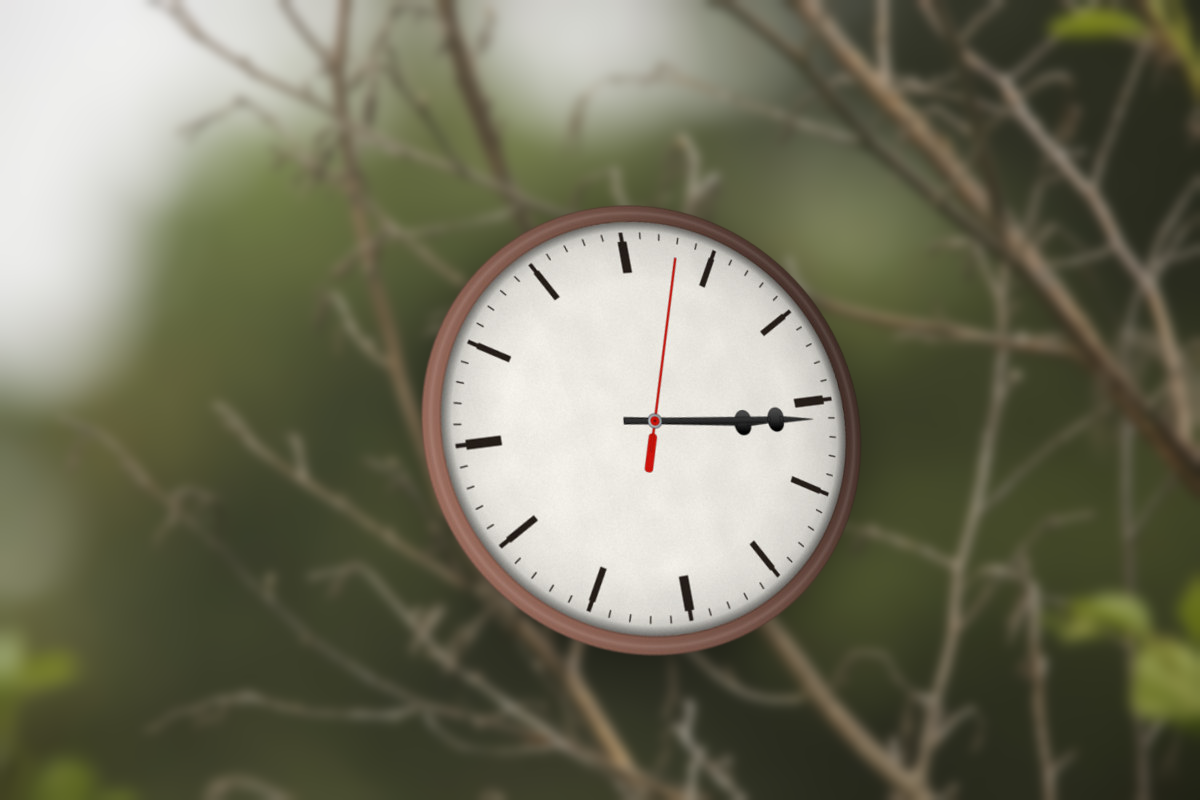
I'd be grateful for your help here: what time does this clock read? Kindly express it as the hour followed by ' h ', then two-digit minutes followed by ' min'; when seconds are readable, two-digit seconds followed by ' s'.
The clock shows 3 h 16 min 03 s
